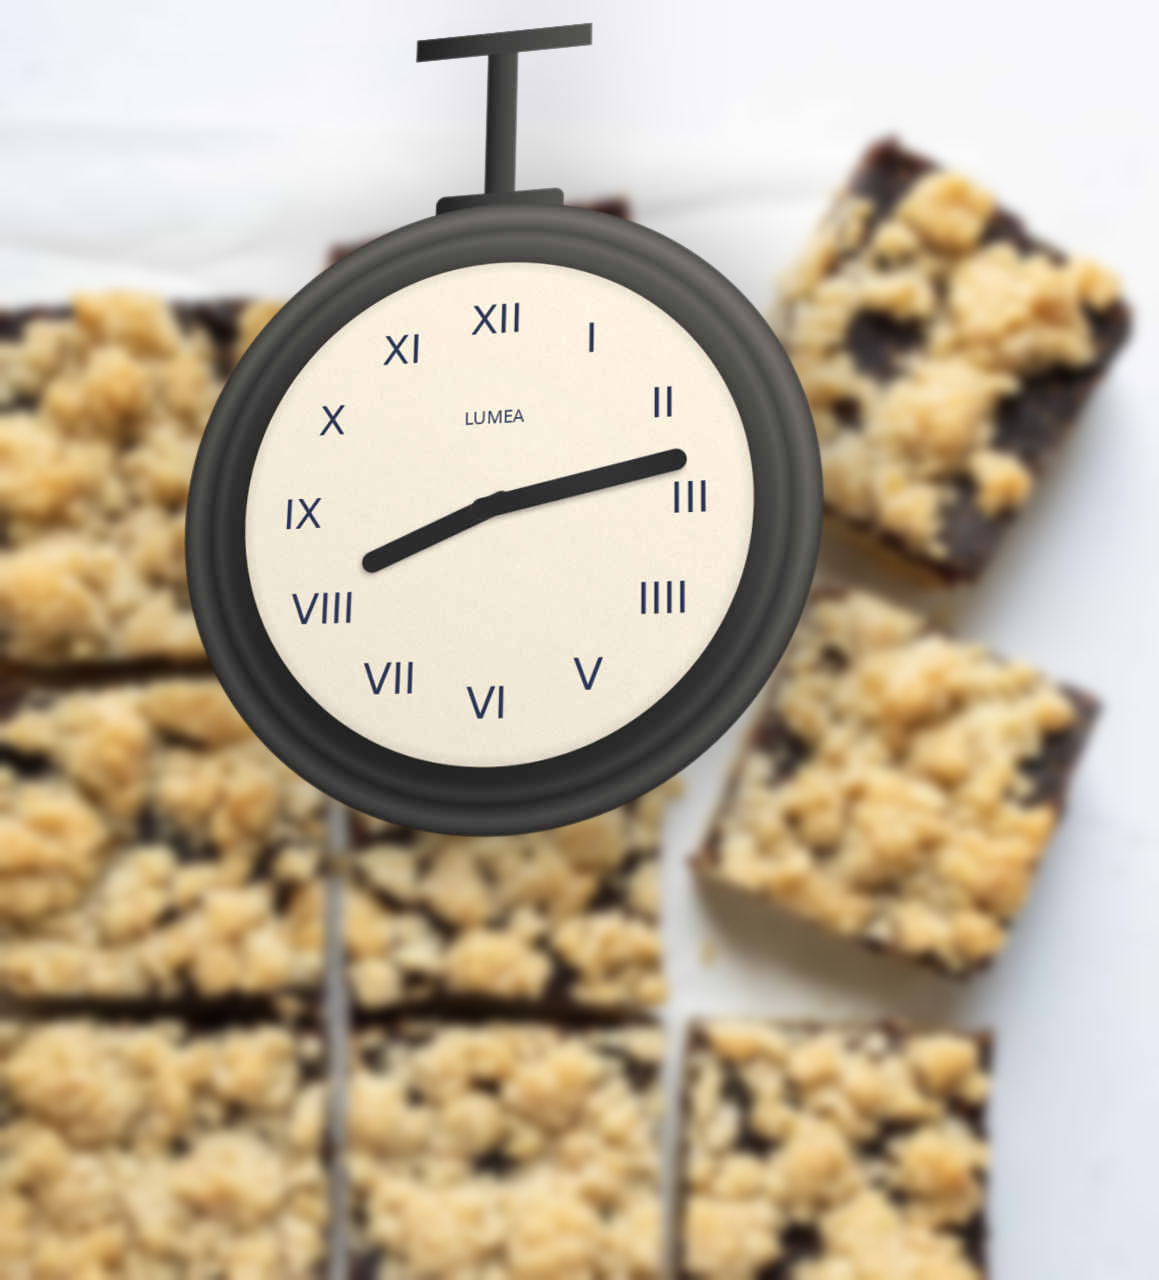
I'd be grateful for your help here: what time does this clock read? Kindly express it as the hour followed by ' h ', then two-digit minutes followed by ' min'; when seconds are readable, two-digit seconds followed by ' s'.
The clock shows 8 h 13 min
